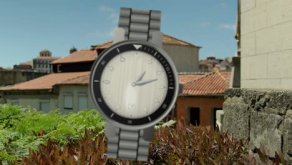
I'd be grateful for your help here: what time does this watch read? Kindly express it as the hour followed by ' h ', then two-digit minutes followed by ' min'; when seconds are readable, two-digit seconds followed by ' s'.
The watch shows 1 h 12 min
